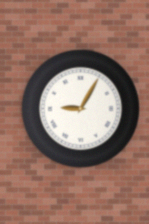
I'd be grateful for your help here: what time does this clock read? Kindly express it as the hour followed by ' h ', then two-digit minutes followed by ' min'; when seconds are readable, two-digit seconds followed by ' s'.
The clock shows 9 h 05 min
